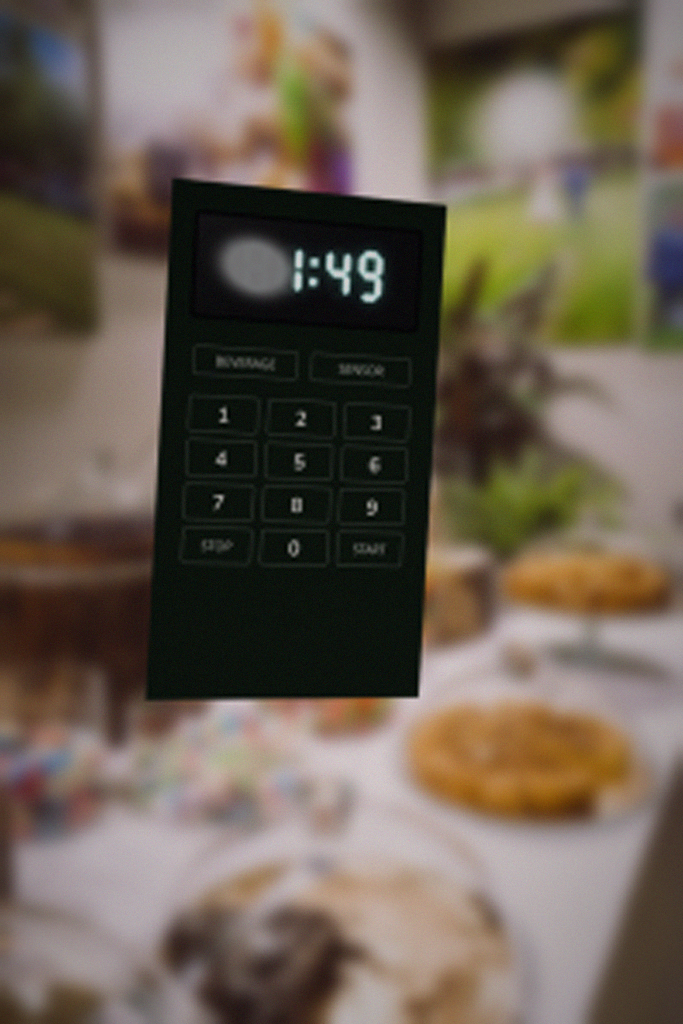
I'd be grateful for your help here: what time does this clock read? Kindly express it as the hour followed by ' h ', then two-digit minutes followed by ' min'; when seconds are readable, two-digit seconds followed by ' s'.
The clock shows 1 h 49 min
